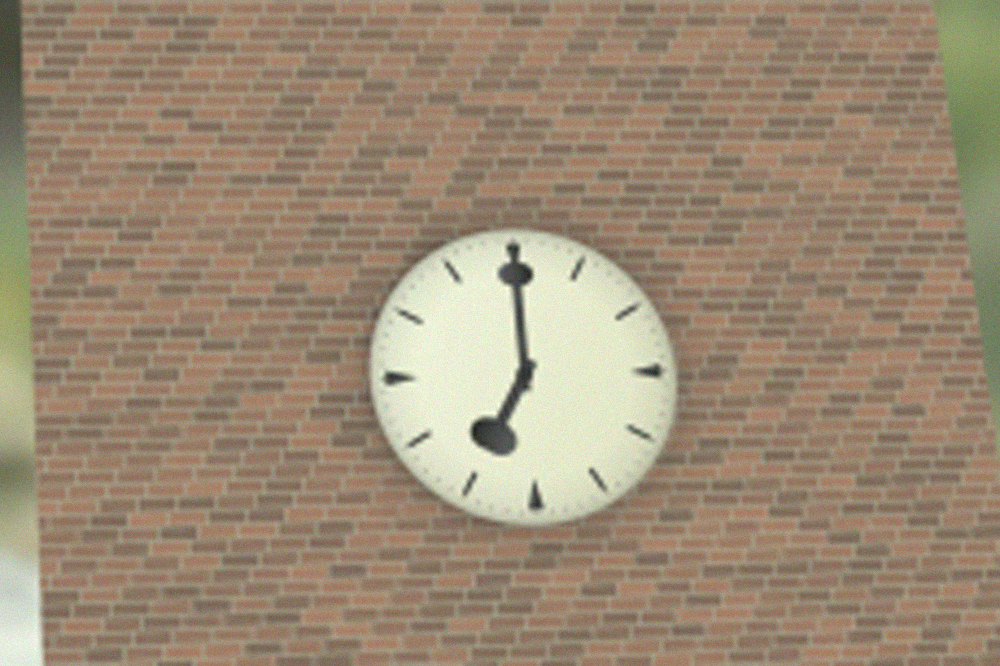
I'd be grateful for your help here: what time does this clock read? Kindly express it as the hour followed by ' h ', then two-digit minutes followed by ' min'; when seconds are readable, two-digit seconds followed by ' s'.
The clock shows 7 h 00 min
